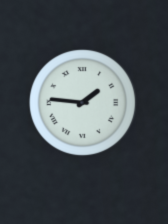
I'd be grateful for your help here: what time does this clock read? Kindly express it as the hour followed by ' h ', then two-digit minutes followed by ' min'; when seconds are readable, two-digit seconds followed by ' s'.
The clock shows 1 h 46 min
